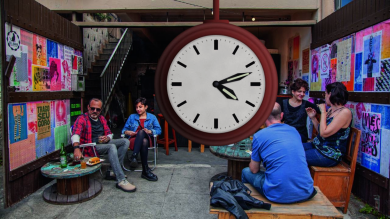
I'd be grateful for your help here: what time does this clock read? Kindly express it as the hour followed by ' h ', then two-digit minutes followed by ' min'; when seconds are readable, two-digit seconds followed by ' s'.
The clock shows 4 h 12 min
